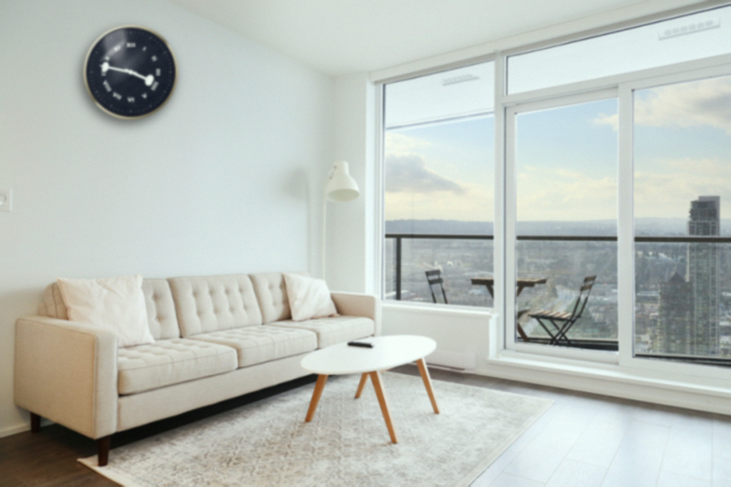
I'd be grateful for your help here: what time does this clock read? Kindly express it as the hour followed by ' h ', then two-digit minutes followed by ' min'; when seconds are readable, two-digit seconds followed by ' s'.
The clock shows 3 h 47 min
